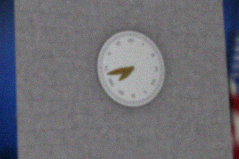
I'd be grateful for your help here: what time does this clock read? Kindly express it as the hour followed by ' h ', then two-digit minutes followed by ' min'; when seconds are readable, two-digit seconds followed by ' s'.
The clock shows 7 h 43 min
